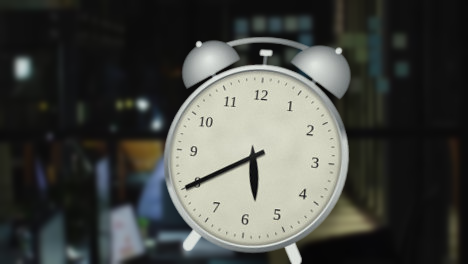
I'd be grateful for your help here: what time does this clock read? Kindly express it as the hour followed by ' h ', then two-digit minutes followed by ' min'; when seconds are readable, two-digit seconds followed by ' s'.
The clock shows 5 h 40 min
